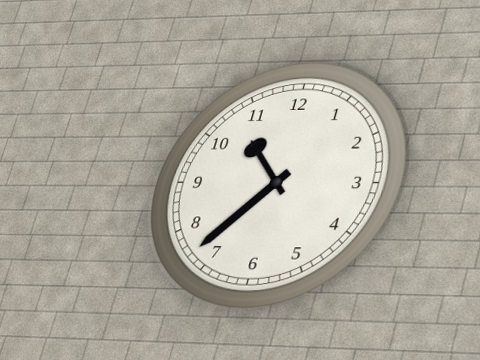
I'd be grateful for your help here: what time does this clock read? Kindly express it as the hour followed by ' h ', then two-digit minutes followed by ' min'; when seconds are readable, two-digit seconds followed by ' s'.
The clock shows 10 h 37 min
